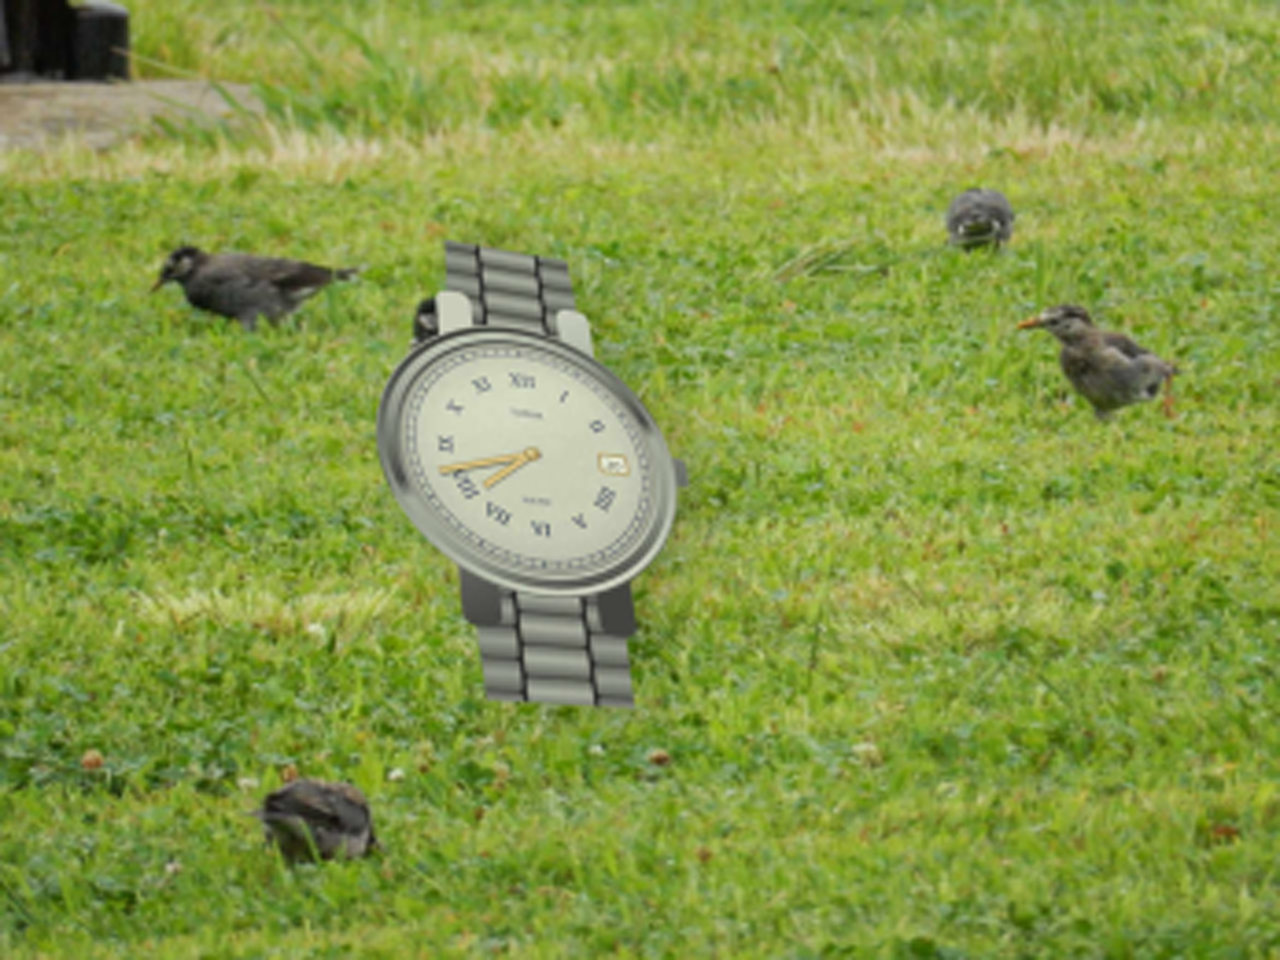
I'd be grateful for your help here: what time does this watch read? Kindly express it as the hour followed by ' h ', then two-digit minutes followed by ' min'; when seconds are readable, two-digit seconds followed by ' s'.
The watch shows 7 h 42 min
